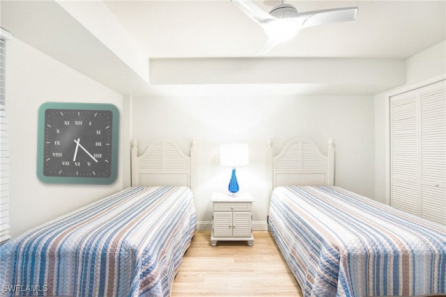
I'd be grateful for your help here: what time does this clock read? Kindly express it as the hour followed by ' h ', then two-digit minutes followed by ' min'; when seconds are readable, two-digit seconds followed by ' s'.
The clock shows 6 h 22 min
